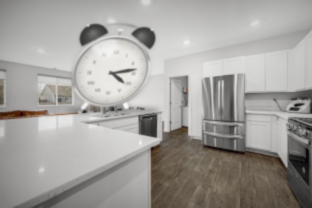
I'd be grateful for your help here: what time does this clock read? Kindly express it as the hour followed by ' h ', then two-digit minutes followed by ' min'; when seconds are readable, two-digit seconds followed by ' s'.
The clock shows 4 h 13 min
